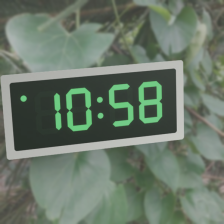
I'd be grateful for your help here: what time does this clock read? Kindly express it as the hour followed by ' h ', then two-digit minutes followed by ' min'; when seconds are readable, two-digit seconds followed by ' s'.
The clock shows 10 h 58 min
